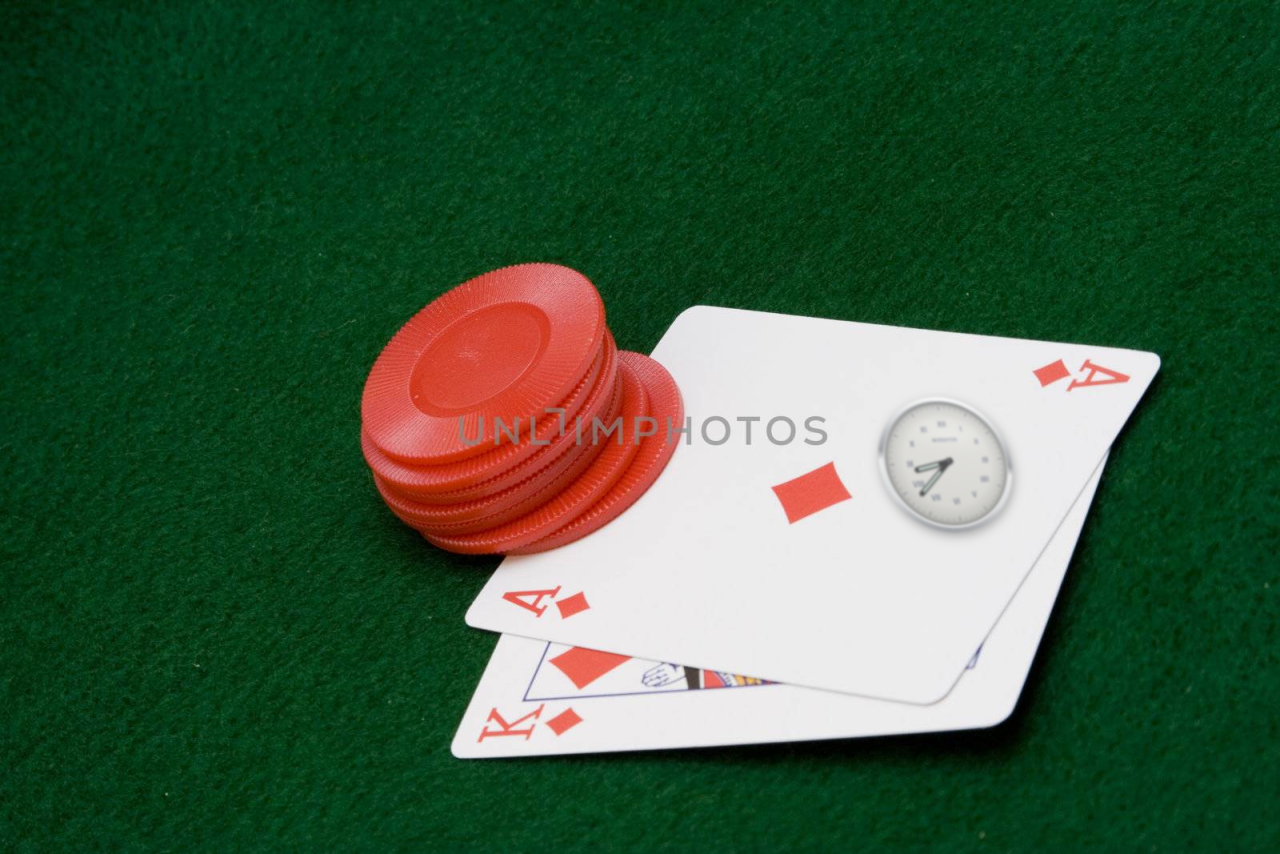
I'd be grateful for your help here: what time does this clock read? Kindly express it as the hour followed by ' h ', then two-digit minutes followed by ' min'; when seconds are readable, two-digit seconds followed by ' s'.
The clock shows 8 h 38 min
